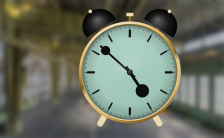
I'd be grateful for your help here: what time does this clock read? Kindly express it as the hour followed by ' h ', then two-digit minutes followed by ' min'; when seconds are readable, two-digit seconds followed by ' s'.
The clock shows 4 h 52 min
